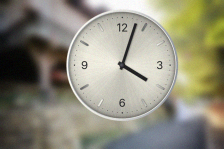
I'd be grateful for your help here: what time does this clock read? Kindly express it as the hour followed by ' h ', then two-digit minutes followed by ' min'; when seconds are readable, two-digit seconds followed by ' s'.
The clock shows 4 h 03 min
